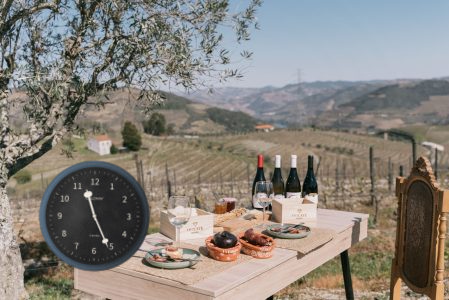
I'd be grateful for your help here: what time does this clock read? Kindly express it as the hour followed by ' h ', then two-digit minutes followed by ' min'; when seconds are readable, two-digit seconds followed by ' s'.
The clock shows 11 h 26 min
